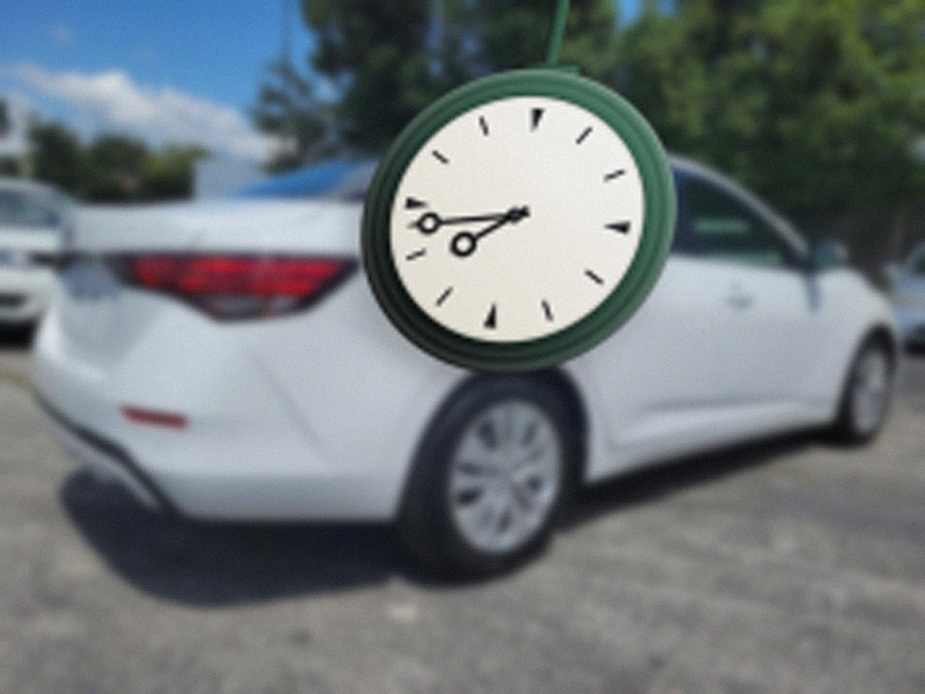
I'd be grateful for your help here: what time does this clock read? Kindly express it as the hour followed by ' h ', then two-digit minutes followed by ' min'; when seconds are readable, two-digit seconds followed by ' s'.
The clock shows 7 h 43 min
